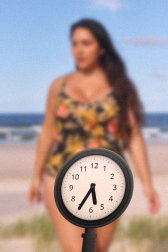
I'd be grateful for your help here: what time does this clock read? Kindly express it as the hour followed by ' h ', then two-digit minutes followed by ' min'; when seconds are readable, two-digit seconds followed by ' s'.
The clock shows 5 h 35 min
